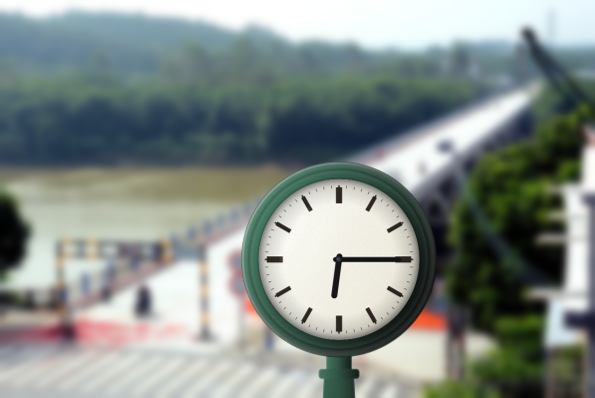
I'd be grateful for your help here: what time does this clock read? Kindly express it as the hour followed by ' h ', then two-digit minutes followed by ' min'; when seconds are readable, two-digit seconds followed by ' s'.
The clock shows 6 h 15 min
